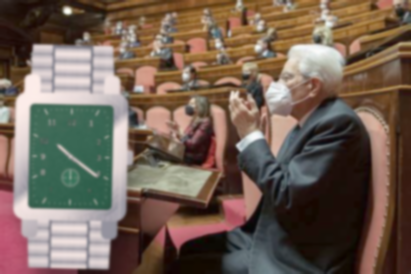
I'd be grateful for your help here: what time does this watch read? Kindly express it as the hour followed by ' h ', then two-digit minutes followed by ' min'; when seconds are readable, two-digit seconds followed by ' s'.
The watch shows 10 h 21 min
